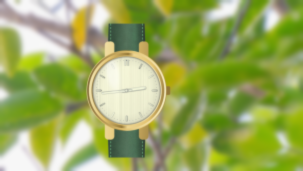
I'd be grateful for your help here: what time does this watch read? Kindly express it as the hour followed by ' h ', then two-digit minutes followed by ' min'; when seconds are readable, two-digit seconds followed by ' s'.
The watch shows 2 h 44 min
